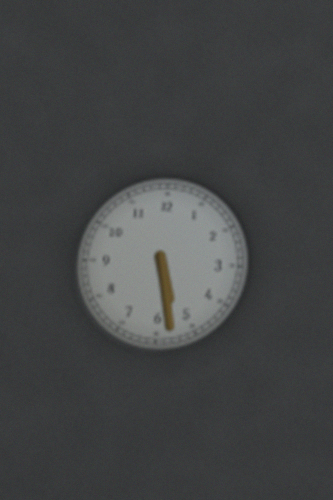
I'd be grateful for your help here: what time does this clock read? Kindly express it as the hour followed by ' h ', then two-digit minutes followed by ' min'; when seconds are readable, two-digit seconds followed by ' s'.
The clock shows 5 h 28 min
